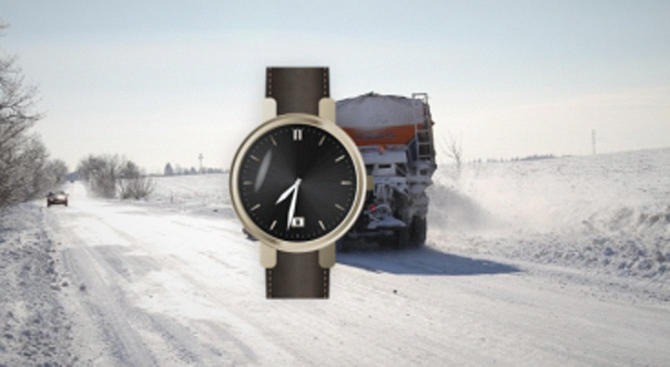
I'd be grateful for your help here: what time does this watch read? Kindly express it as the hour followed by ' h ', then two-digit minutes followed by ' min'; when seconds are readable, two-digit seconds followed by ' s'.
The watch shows 7 h 32 min
